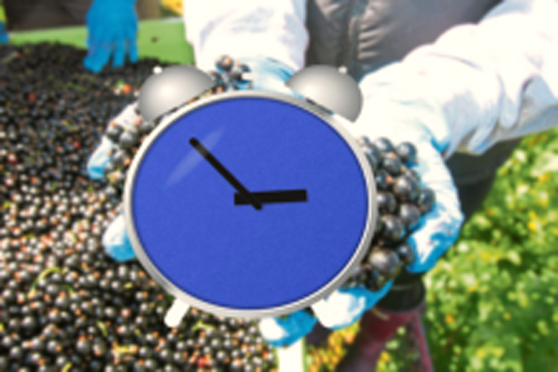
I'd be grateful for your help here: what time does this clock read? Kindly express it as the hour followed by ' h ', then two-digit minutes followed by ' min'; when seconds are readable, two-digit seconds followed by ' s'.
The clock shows 2 h 53 min
